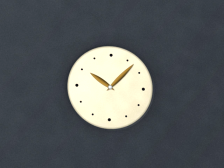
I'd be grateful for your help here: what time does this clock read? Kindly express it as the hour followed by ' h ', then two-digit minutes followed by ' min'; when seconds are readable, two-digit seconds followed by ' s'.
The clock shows 10 h 07 min
